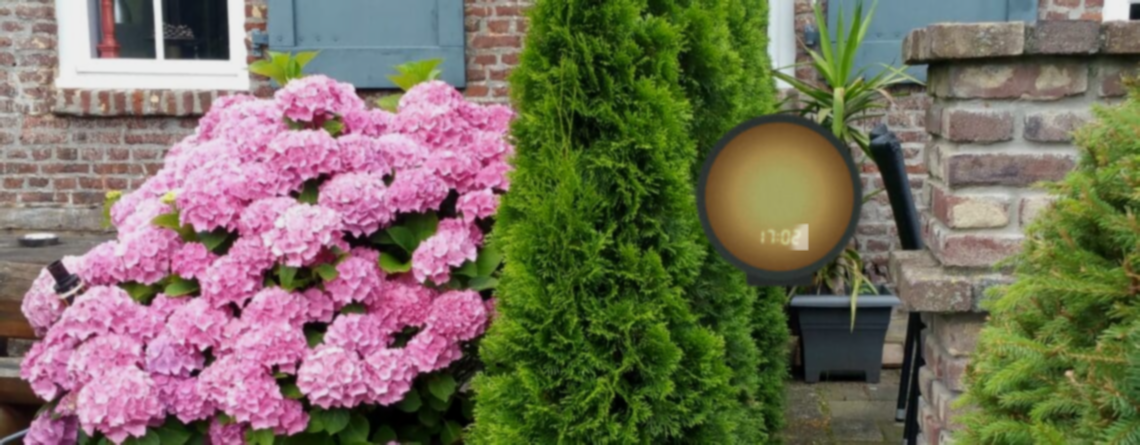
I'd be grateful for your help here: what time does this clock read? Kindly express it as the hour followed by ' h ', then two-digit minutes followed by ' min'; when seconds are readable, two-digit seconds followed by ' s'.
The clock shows 17 h 02 min
